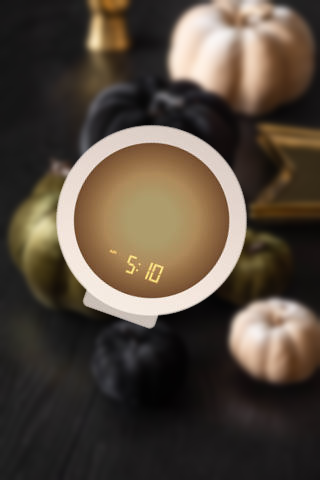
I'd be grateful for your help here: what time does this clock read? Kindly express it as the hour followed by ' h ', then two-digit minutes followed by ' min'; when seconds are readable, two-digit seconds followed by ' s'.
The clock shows 5 h 10 min
